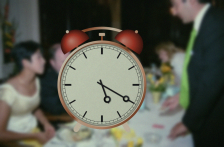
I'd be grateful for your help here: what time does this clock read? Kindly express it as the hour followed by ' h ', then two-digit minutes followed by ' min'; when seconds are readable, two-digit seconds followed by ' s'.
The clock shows 5 h 20 min
